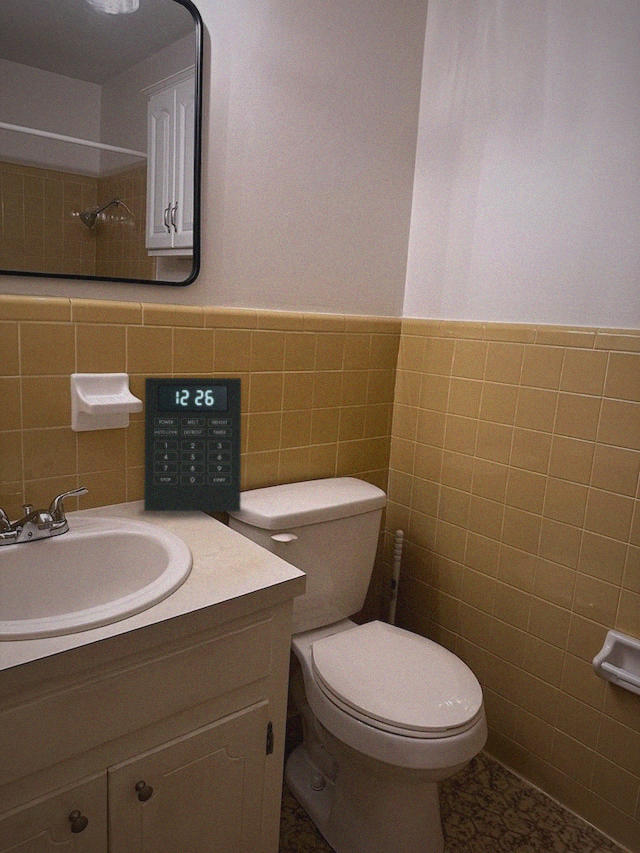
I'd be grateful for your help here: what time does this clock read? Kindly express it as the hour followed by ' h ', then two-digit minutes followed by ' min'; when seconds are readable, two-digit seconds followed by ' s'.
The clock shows 12 h 26 min
